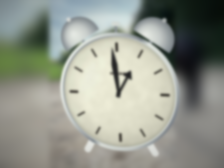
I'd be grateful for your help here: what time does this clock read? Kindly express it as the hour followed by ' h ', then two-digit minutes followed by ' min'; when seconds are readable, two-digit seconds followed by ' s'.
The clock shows 12 h 59 min
